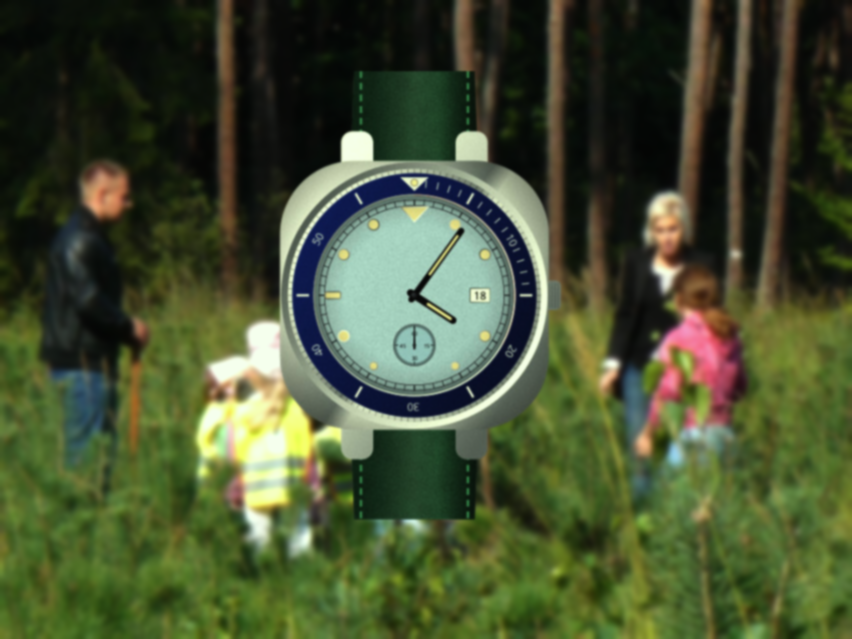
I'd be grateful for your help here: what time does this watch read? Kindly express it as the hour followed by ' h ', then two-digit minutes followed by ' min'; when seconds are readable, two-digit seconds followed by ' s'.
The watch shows 4 h 06 min
